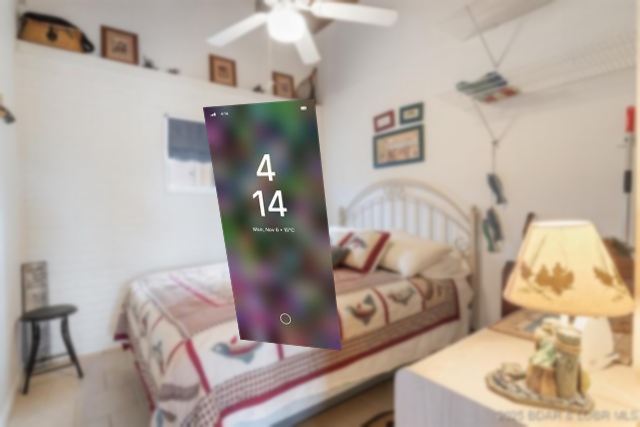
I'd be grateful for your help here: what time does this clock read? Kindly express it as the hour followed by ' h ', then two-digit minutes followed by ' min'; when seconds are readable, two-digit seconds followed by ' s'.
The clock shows 4 h 14 min
